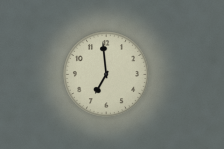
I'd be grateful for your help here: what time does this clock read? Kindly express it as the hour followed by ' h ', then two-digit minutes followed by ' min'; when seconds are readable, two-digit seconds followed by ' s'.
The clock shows 6 h 59 min
